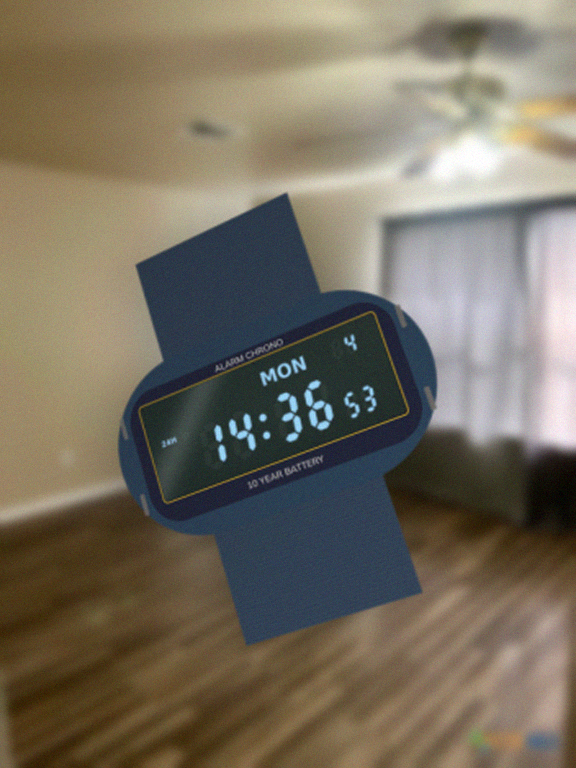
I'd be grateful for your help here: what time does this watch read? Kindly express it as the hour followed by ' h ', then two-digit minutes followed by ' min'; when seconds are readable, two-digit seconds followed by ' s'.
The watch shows 14 h 36 min 53 s
